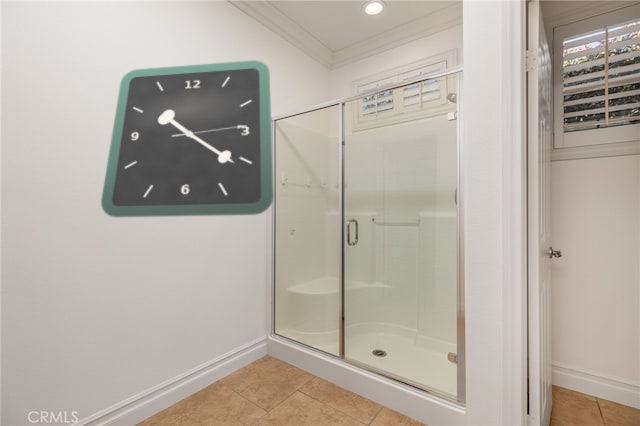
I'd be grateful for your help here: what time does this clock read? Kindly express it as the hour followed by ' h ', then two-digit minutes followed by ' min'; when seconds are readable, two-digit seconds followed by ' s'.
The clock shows 10 h 21 min 14 s
